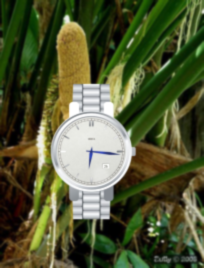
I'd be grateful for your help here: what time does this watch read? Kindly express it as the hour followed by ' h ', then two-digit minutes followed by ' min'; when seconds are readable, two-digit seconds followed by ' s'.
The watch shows 6 h 16 min
